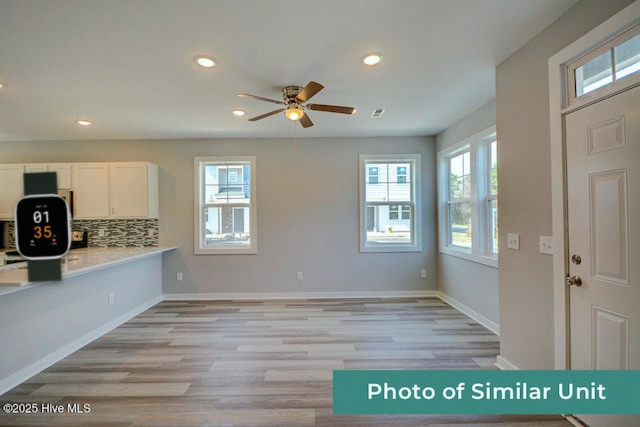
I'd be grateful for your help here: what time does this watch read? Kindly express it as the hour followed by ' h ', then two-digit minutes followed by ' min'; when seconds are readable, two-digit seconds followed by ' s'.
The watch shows 1 h 35 min
